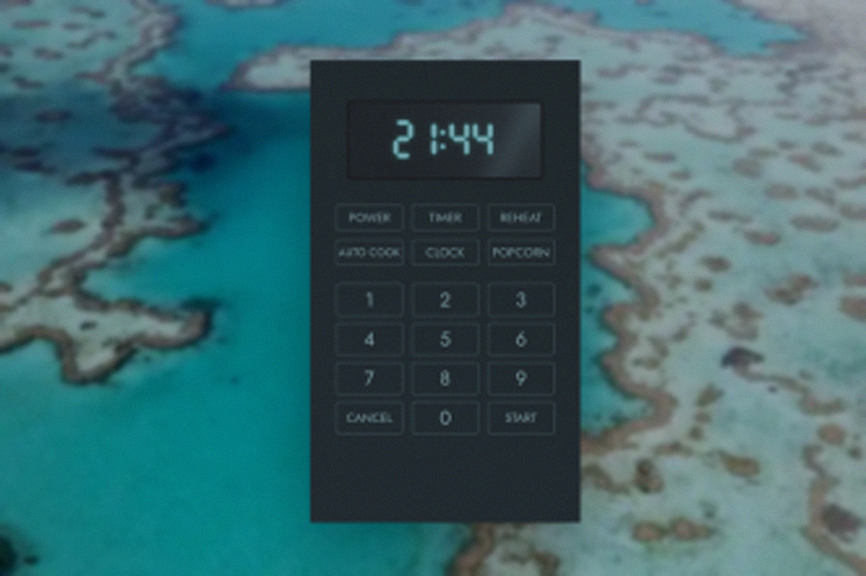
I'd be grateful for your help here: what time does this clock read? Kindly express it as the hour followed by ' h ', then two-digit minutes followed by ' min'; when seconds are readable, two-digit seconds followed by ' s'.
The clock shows 21 h 44 min
